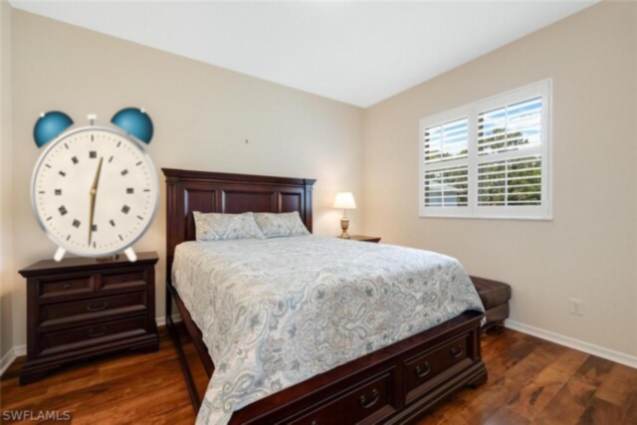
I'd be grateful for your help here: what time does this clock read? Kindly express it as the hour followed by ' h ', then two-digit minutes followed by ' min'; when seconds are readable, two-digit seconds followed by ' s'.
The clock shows 12 h 31 min
